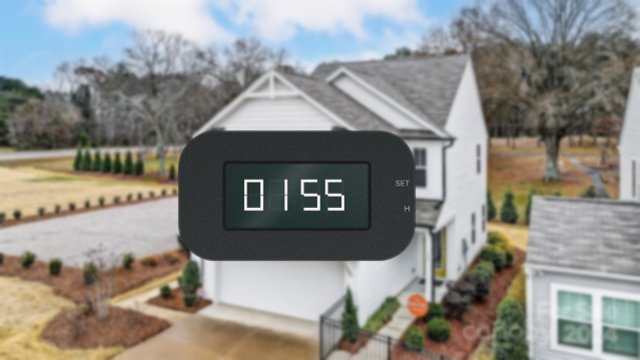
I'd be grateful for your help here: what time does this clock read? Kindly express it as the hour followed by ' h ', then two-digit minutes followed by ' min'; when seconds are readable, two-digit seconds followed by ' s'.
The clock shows 1 h 55 min
